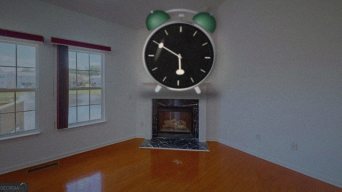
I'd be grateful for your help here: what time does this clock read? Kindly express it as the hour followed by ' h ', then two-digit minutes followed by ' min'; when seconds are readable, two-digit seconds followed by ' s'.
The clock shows 5 h 50 min
